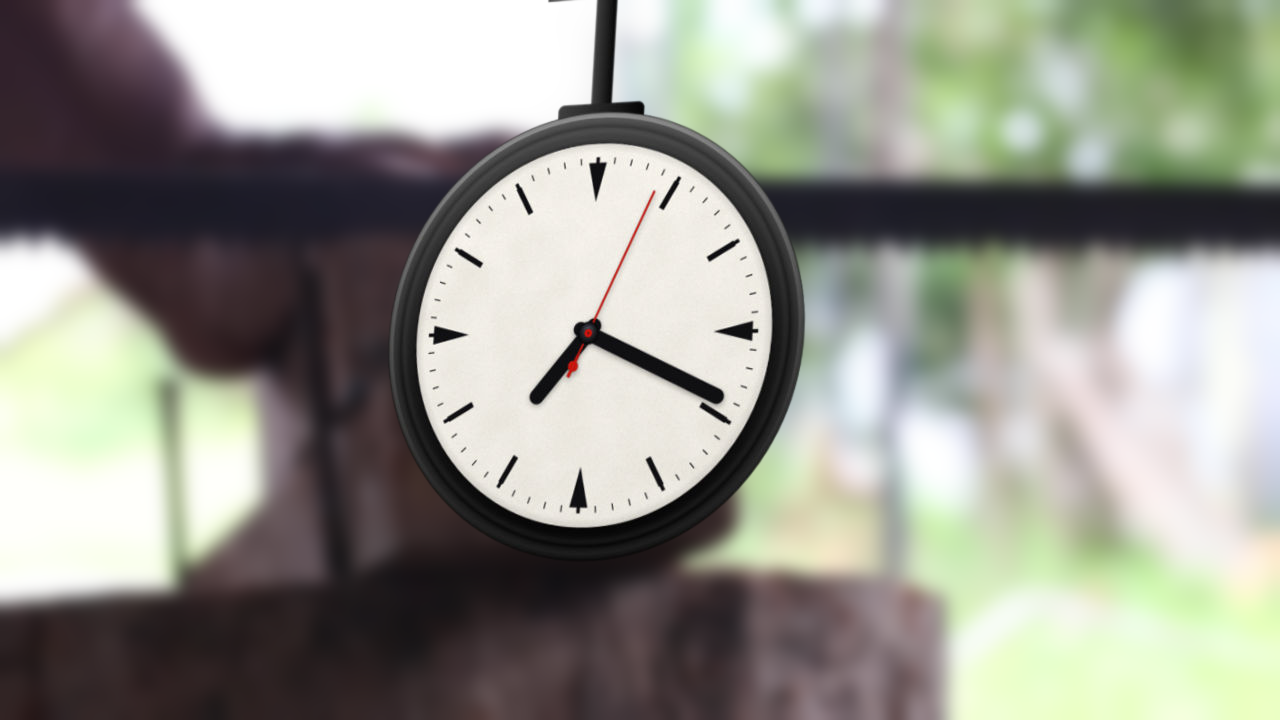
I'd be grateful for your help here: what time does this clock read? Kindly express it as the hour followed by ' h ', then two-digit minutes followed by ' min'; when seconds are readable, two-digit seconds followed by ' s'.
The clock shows 7 h 19 min 04 s
